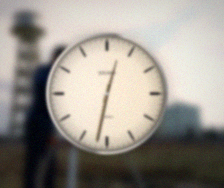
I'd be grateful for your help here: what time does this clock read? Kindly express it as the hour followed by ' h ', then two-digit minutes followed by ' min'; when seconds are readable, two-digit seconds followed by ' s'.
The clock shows 12 h 32 min
